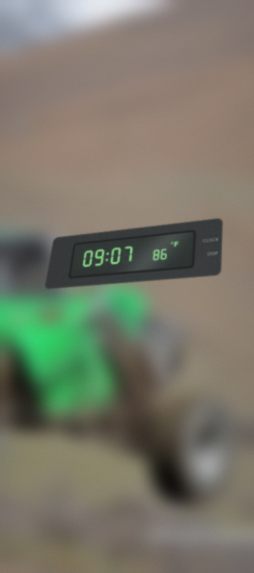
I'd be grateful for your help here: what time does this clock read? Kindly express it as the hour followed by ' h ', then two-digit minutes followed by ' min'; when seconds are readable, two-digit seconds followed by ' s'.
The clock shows 9 h 07 min
